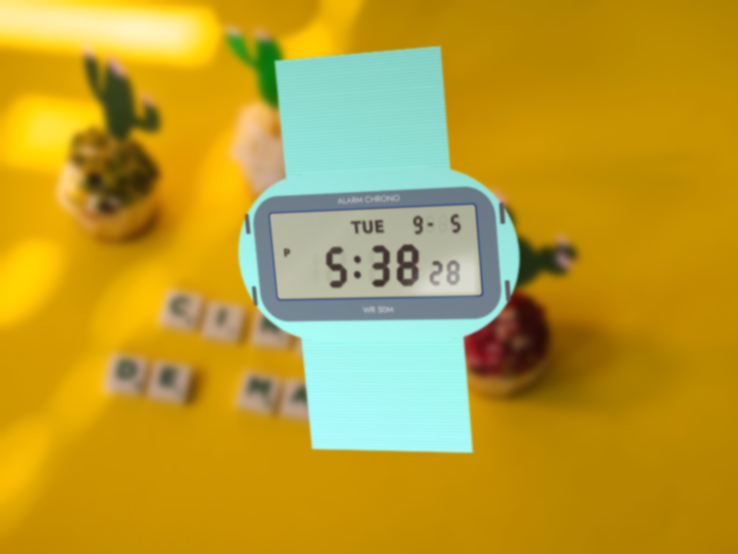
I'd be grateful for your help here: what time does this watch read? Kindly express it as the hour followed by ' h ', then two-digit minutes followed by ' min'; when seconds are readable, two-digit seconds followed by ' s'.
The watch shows 5 h 38 min 28 s
